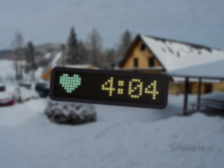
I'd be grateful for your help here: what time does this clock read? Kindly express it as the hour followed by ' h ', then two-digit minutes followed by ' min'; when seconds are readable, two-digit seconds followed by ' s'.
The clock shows 4 h 04 min
